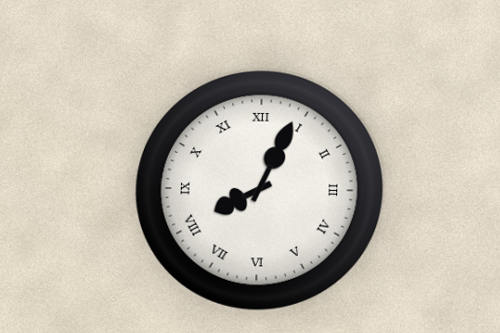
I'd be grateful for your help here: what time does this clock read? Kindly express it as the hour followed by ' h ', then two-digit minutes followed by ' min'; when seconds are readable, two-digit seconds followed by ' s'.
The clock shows 8 h 04 min
